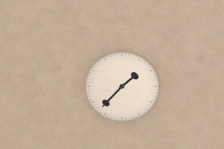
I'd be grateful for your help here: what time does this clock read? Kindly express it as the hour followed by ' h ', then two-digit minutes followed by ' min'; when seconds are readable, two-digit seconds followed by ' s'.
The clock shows 1 h 37 min
